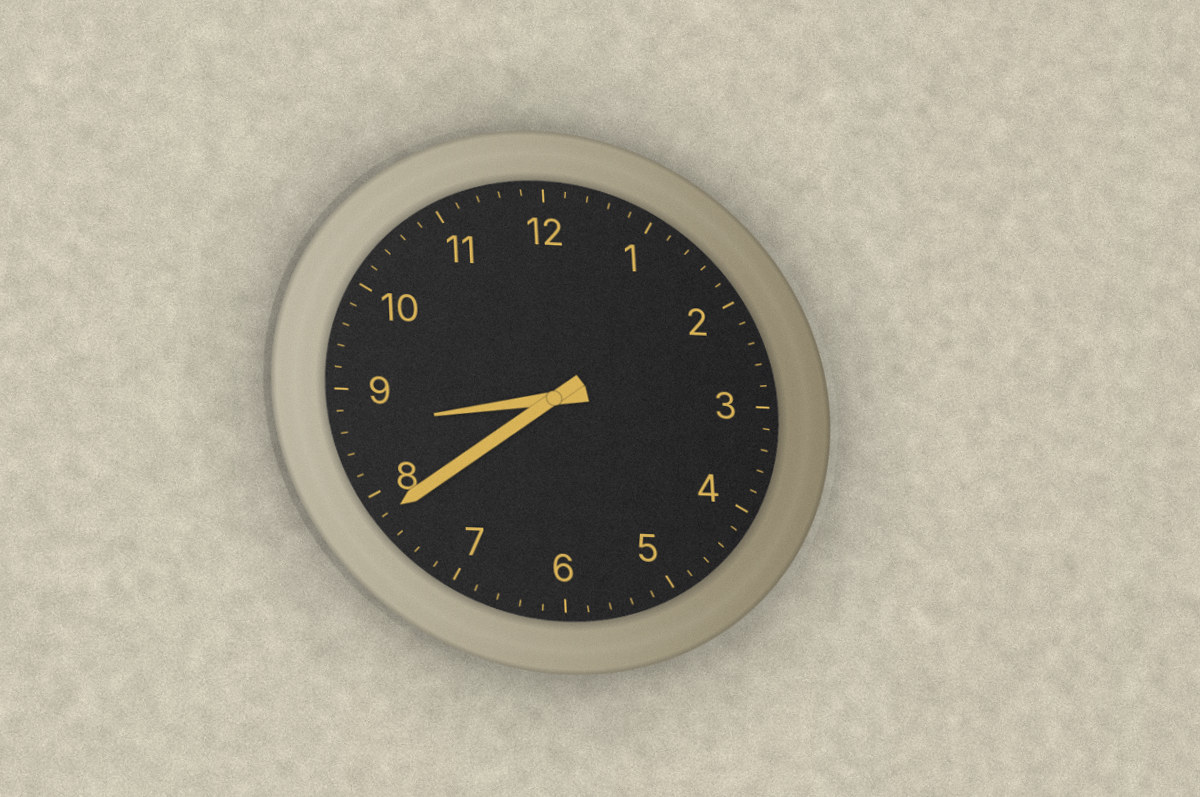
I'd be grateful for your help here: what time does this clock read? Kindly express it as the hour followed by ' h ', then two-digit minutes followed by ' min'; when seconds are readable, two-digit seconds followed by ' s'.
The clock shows 8 h 39 min
